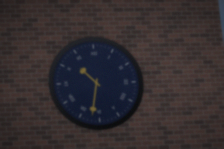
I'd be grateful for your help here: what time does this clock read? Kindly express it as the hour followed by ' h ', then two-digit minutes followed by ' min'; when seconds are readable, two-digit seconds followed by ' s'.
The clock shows 10 h 32 min
